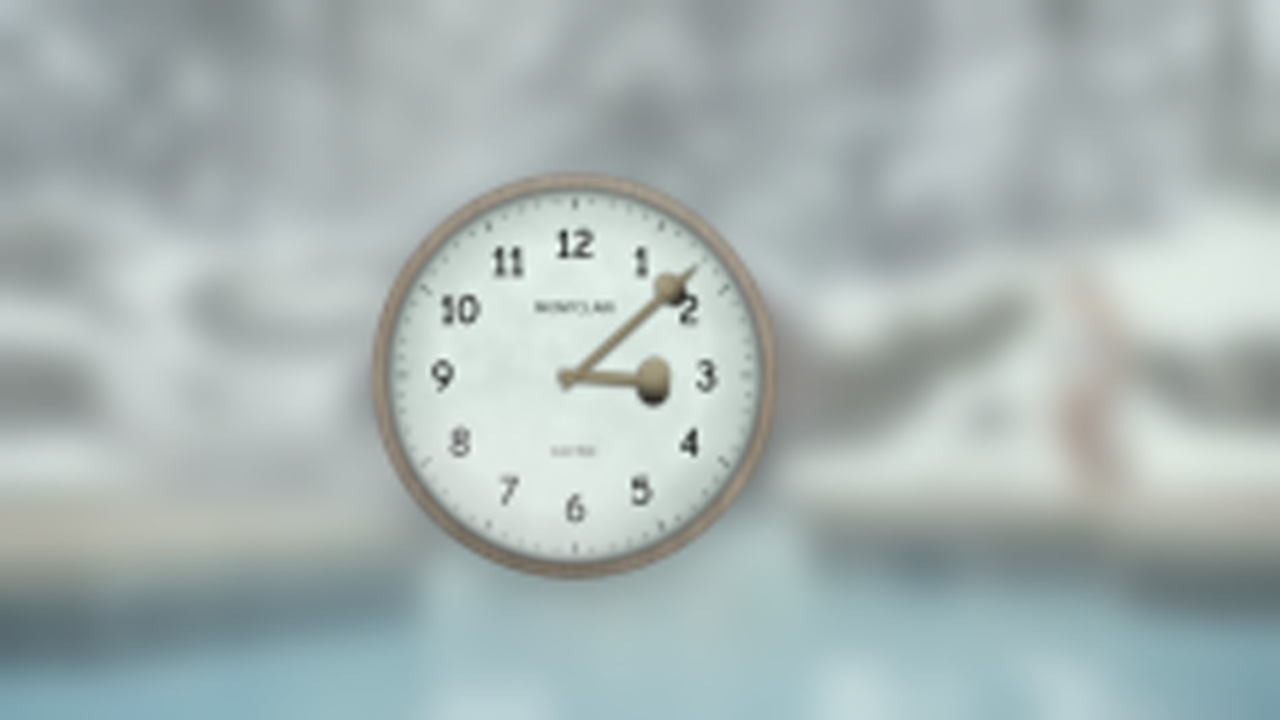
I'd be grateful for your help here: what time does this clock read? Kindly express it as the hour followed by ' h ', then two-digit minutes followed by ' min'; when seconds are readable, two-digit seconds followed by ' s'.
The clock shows 3 h 08 min
